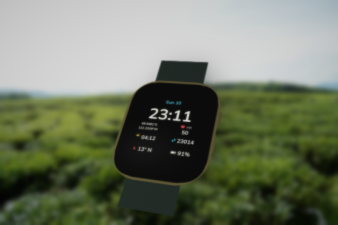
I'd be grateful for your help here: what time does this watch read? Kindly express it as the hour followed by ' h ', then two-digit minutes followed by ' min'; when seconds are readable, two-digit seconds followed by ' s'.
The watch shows 23 h 11 min
